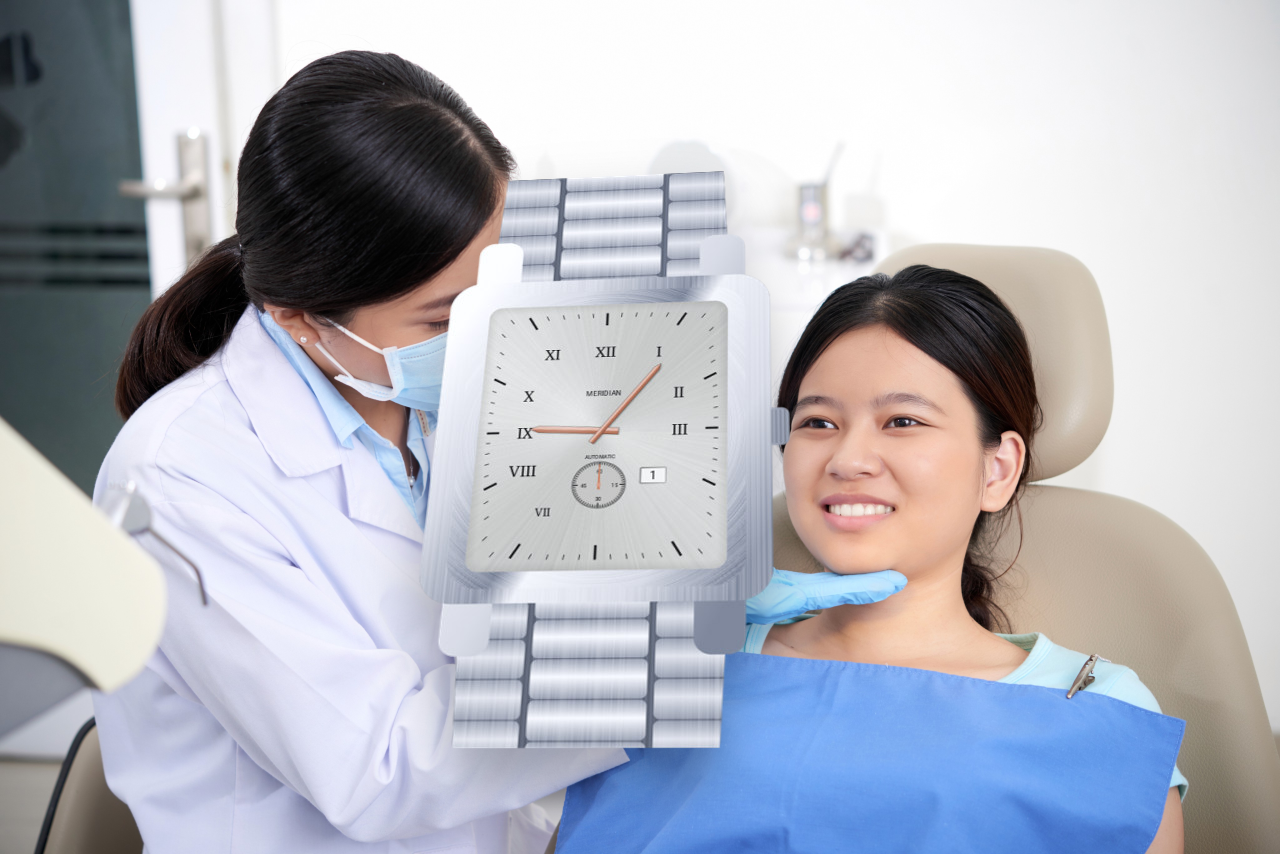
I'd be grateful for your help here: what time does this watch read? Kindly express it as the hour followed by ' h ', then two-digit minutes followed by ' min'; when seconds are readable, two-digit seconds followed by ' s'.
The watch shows 9 h 06 min
